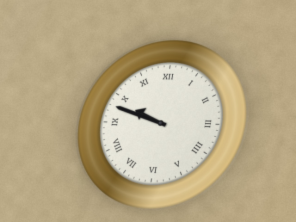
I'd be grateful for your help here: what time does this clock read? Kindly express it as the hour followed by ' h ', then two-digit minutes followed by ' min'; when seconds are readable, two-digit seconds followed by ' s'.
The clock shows 9 h 48 min
